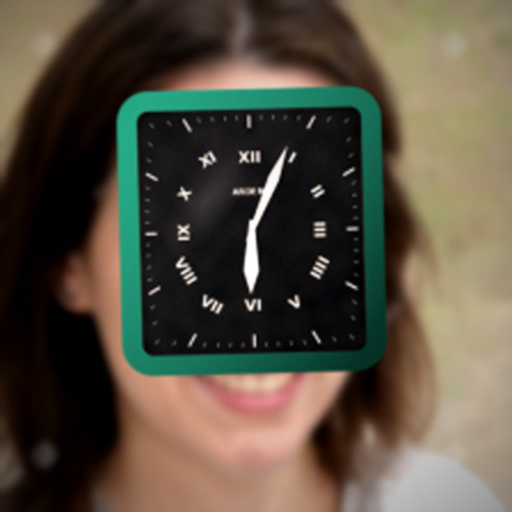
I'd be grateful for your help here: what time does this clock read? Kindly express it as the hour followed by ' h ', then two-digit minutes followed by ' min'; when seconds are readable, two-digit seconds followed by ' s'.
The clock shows 6 h 04 min
